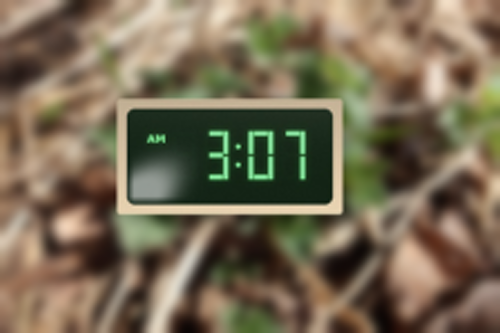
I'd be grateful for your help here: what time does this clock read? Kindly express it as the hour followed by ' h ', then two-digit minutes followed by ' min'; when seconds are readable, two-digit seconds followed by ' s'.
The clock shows 3 h 07 min
